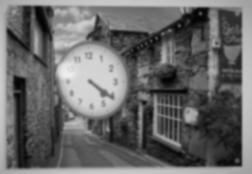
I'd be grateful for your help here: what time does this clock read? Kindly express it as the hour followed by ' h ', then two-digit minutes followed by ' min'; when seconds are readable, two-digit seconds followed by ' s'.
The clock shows 4 h 21 min
